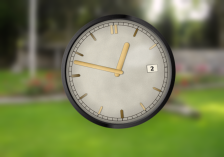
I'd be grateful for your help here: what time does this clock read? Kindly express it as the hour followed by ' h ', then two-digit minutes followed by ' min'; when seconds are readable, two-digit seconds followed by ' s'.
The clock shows 12 h 48 min
